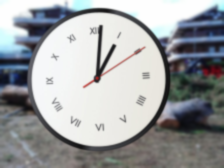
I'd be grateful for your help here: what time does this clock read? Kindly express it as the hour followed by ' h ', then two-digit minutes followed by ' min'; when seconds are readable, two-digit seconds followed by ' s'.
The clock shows 1 h 01 min 10 s
